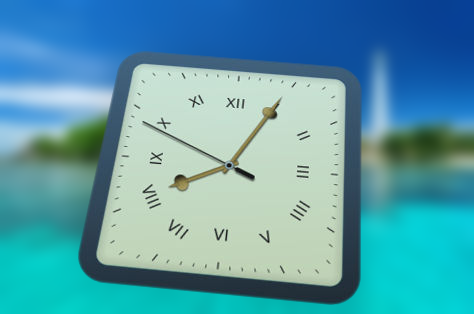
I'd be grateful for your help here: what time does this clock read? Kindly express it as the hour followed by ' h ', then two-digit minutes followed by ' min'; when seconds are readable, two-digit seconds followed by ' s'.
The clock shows 8 h 04 min 49 s
